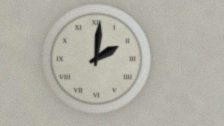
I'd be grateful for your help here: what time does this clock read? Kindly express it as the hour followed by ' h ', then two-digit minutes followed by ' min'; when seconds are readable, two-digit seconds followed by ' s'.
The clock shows 2 h 01 min
